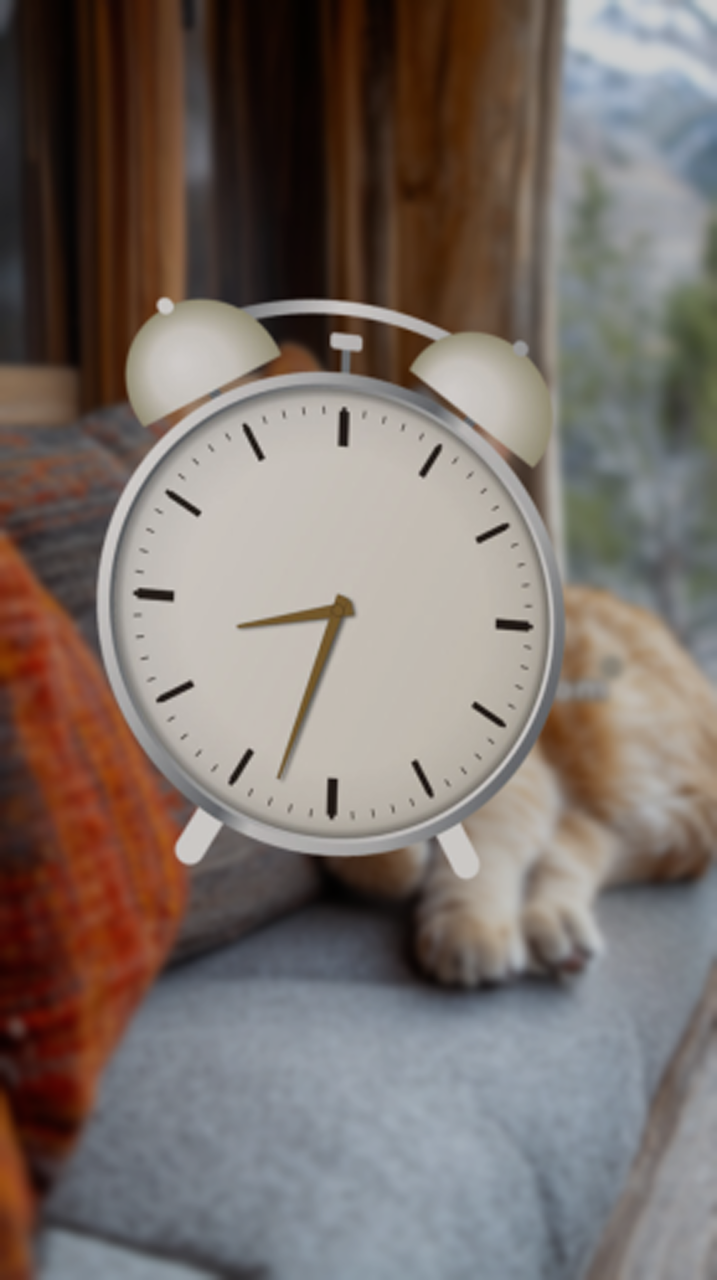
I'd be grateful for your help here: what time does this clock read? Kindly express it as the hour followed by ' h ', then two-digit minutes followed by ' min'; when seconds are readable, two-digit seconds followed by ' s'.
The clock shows 8 h 33 min
